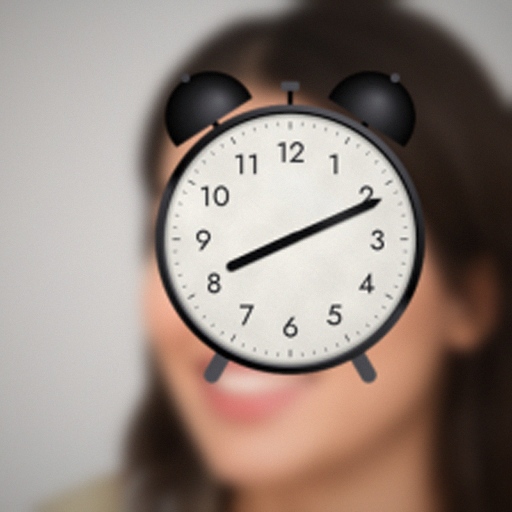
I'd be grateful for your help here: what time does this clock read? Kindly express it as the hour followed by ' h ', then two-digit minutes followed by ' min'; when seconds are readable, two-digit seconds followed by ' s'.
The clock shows 8 h 11 min
